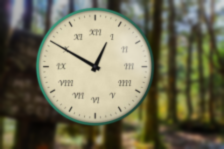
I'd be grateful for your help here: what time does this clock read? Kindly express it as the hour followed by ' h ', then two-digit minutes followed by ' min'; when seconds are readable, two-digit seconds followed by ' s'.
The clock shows 12 h 50 min
